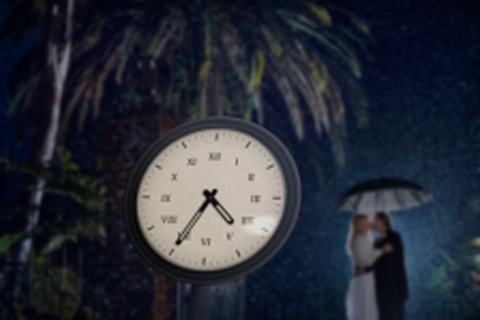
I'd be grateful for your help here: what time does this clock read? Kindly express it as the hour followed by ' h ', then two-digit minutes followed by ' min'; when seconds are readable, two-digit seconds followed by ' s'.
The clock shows 4 h 35 min
